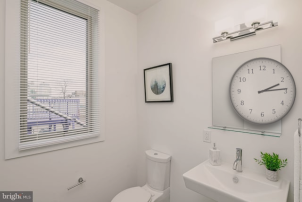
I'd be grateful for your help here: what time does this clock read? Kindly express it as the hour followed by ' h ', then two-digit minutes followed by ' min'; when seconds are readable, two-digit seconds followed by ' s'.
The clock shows 2 h 14 min
